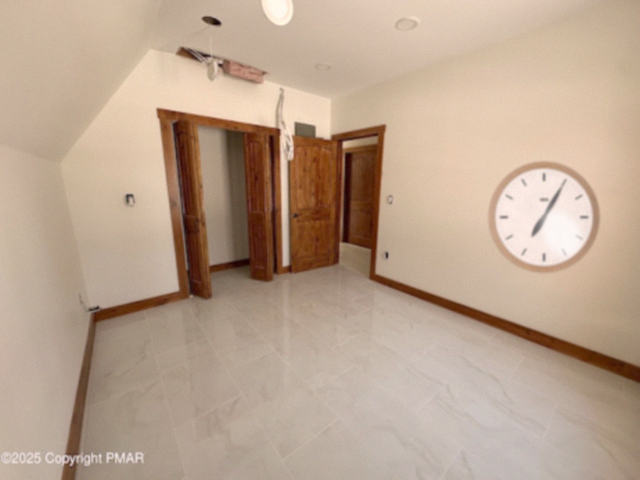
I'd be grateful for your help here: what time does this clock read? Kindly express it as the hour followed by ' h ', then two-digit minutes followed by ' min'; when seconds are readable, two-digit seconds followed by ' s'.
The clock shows 7 h 05 min
